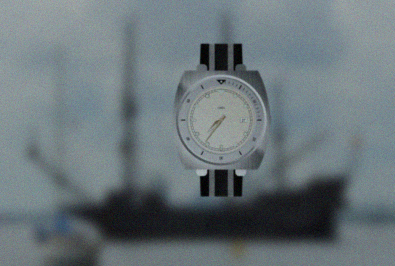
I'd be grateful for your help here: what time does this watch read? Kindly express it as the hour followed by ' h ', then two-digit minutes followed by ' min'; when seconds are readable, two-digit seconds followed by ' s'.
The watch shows 7 h 36 min
